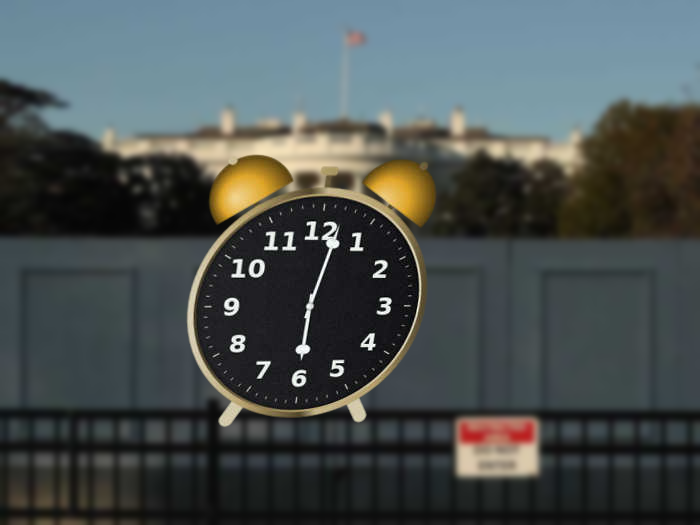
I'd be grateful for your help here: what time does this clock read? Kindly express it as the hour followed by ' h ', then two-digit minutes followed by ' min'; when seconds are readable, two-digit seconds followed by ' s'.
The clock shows 6 h 02 min
